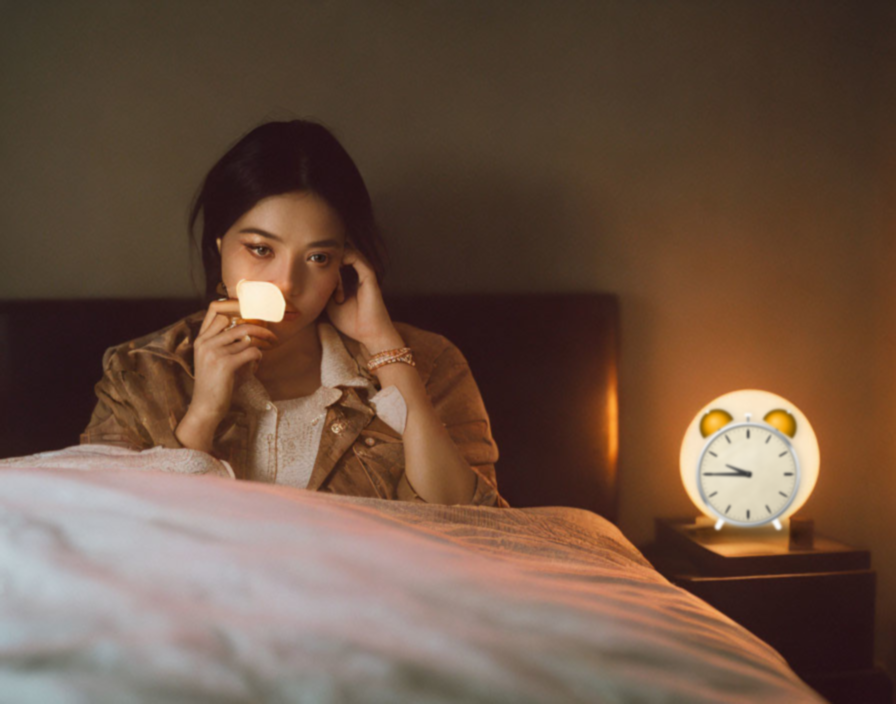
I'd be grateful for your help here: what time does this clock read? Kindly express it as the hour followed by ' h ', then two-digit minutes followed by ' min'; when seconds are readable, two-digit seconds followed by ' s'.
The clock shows 9 h 45 min
